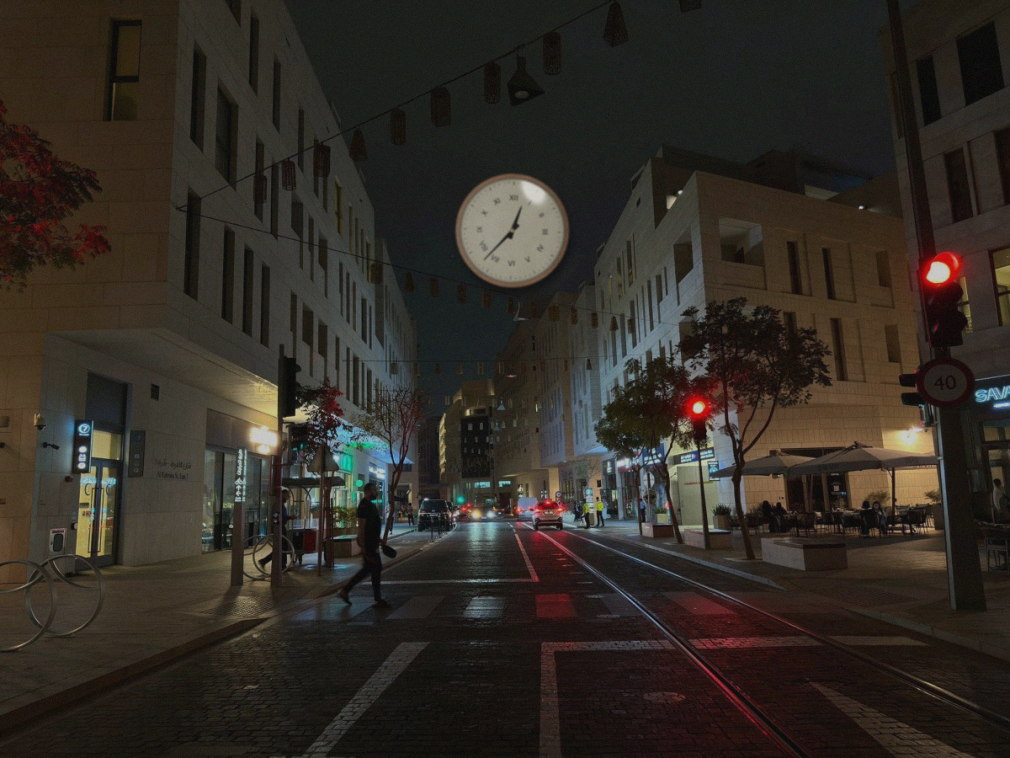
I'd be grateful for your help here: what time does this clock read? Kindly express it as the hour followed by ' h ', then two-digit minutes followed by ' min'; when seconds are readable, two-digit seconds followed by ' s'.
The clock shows 12 h 37 min
